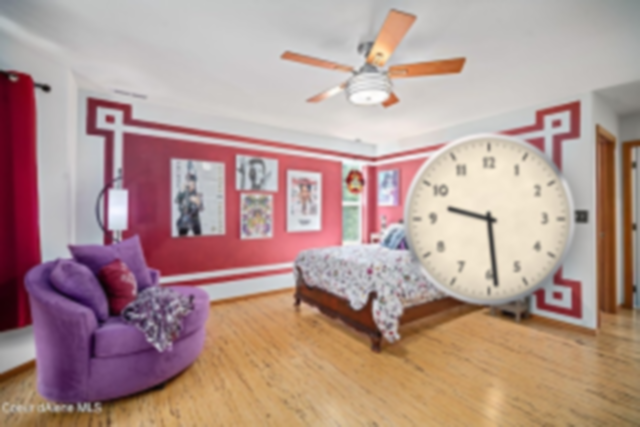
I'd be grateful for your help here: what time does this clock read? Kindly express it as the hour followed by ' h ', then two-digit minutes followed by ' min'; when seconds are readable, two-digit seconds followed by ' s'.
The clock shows 9 h 29 min
